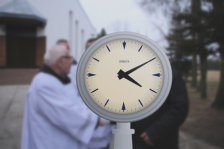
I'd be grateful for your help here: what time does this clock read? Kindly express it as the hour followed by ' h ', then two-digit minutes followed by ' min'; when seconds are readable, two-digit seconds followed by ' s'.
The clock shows 4 h 10 min
